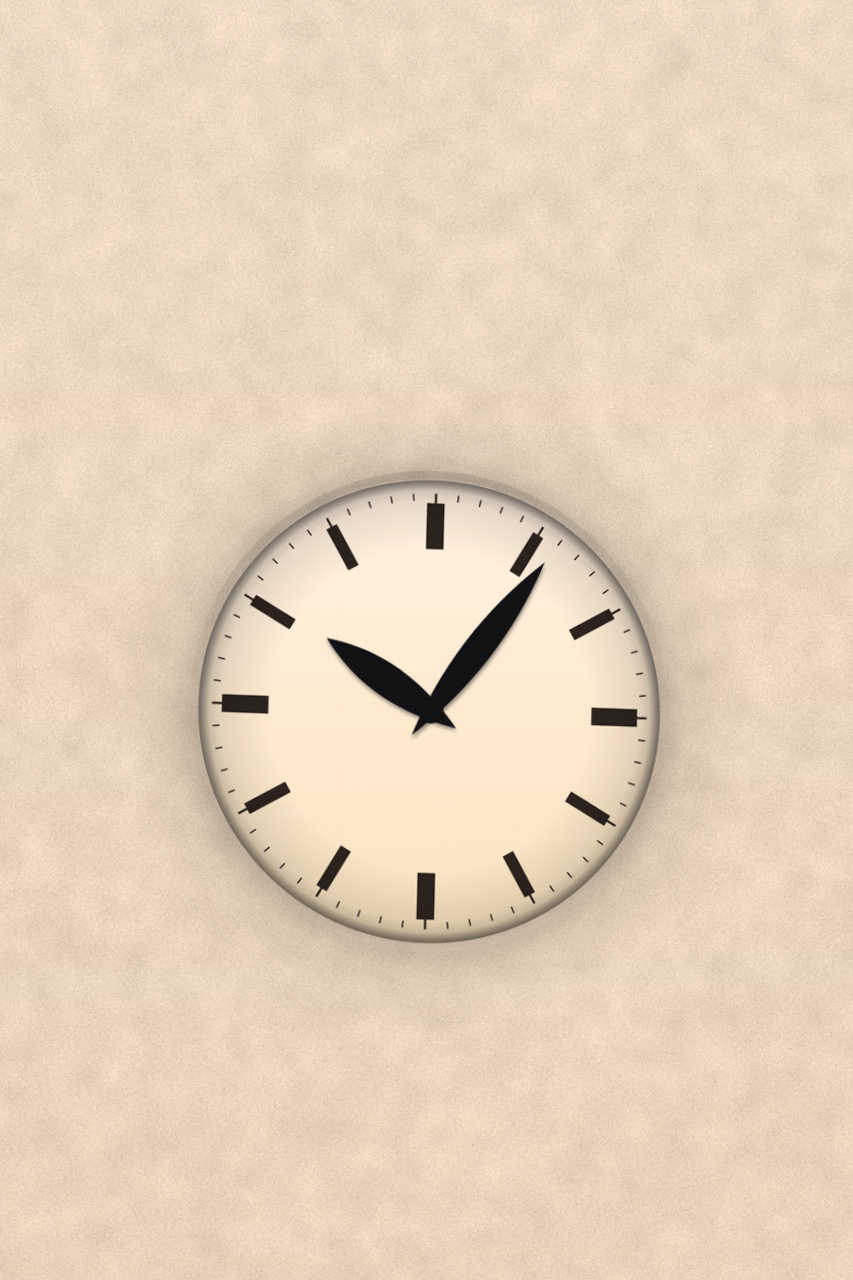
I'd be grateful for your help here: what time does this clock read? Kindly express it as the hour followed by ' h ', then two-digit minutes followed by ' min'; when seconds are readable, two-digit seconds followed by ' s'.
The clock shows 10 h 06 min
